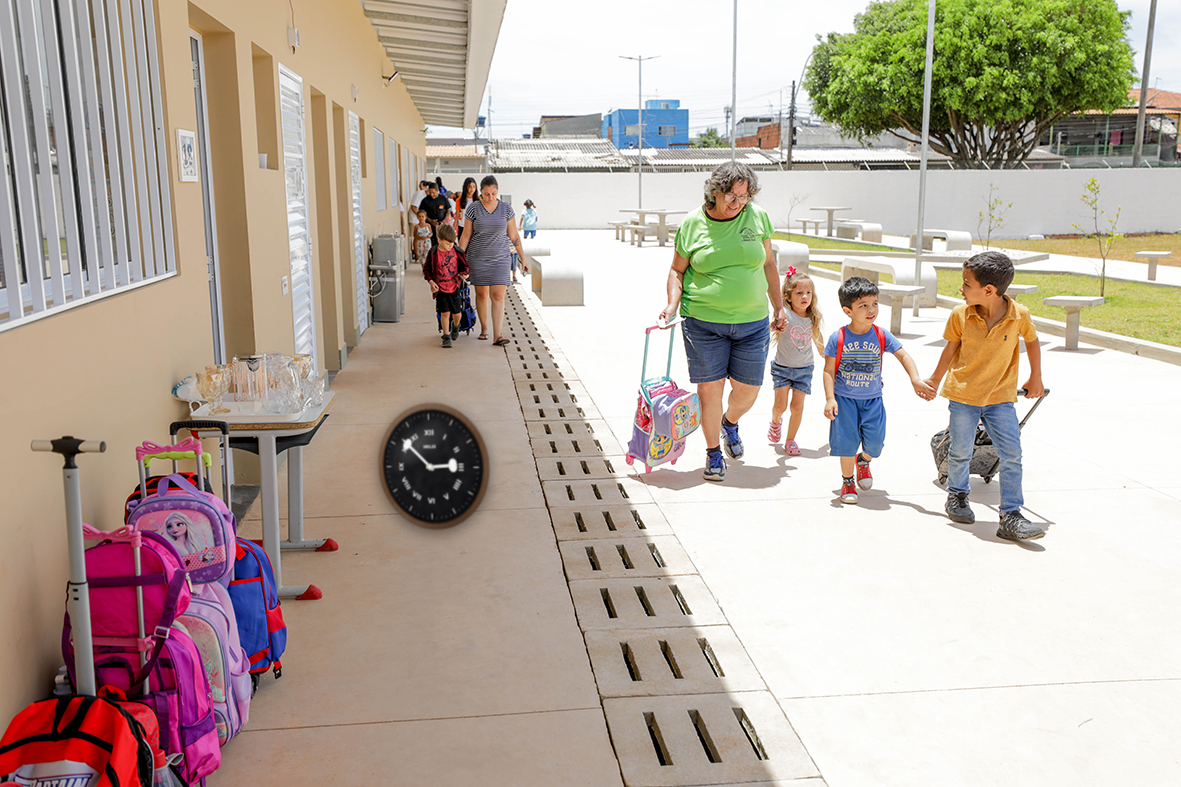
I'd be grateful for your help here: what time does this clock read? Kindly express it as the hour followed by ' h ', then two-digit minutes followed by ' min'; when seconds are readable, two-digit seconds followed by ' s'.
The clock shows 2 h 52 min
